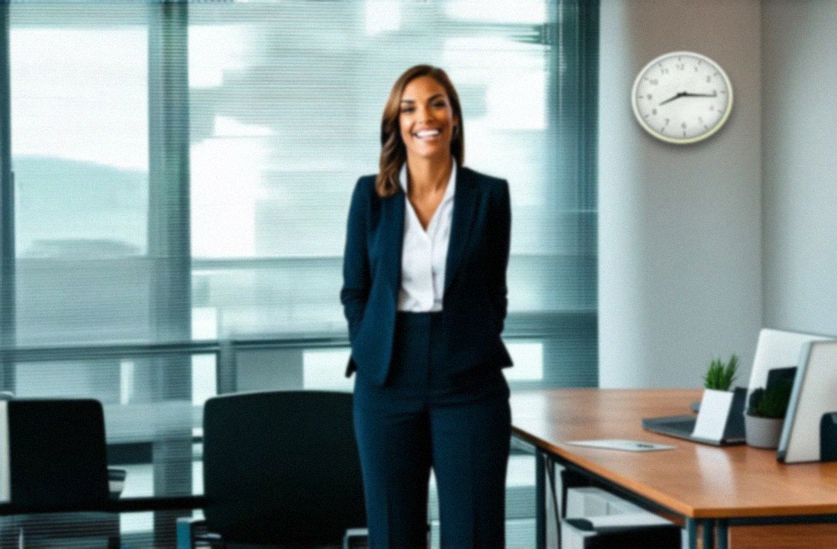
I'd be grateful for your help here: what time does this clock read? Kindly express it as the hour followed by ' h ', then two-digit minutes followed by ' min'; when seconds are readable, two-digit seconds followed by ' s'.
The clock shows 8 h 16 min
